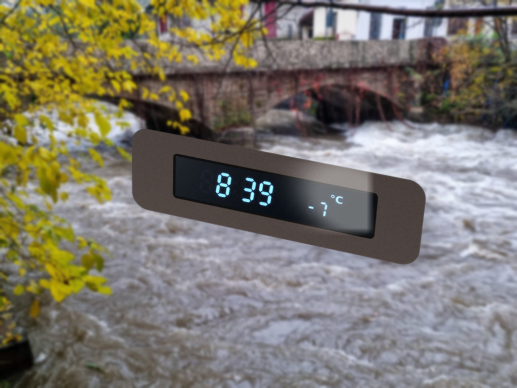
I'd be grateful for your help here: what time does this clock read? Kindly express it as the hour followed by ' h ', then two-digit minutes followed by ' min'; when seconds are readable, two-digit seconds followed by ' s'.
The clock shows 8 h 39 min
